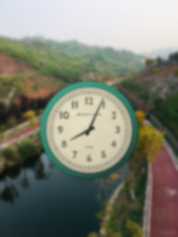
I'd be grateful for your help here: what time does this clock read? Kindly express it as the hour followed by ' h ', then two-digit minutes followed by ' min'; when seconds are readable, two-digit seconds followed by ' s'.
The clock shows 8 h 04 min
